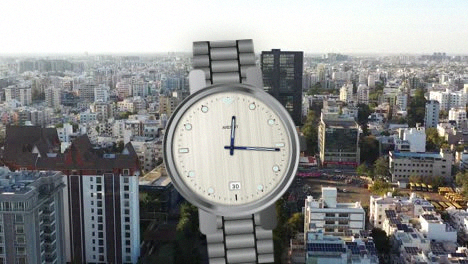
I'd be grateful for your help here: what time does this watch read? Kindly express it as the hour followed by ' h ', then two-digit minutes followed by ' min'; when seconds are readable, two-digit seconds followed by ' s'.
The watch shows 12 h 16 min
